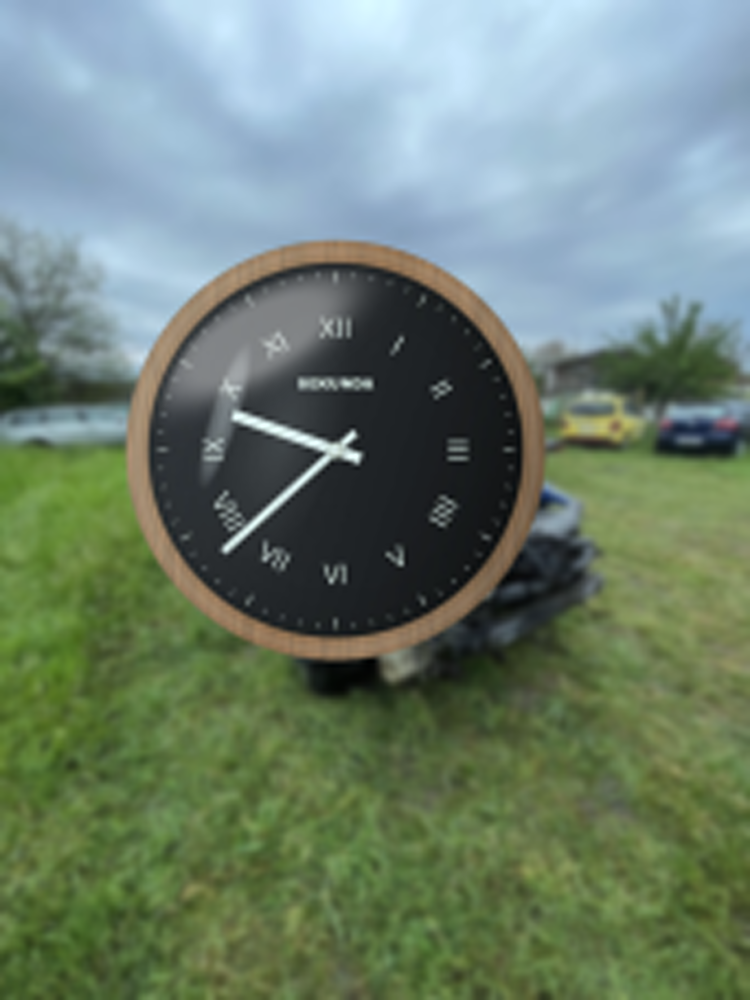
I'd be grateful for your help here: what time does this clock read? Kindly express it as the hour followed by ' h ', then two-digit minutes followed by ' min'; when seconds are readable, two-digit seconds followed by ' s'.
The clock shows 9 h 38 min
